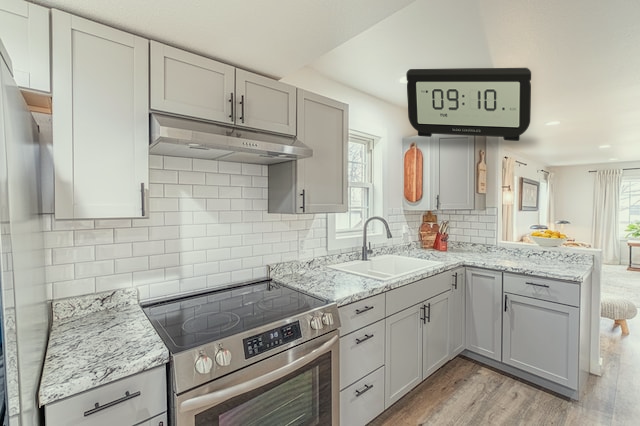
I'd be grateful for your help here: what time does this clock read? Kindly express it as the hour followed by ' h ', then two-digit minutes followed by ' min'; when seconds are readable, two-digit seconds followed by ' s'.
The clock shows 9 h 10 min
